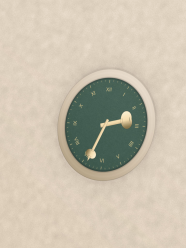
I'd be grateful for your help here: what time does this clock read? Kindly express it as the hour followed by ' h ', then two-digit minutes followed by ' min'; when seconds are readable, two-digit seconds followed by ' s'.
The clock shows 2 h 34 min
